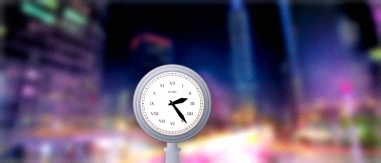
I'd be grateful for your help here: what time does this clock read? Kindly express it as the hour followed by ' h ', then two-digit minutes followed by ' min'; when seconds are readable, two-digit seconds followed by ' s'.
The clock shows 2 h 24 min
